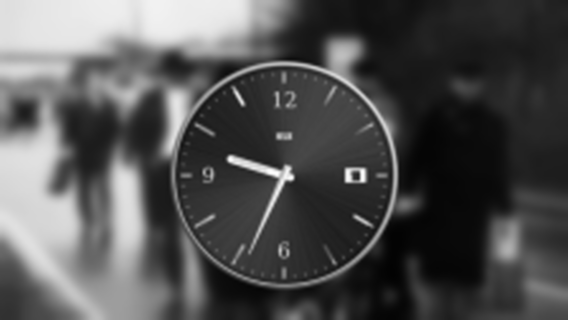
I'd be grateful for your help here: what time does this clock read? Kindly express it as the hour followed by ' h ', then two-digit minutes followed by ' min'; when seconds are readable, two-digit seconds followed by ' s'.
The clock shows 9 h 34 min
